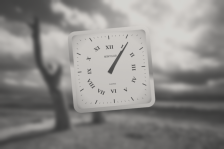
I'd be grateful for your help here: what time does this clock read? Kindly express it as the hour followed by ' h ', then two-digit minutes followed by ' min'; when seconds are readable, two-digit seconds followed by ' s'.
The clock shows 1 h 06 min
